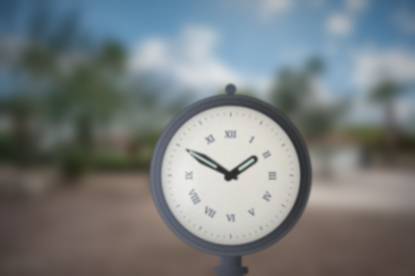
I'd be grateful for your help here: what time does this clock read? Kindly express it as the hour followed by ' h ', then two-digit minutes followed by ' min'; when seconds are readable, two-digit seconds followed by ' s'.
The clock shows 1 h 50 min
